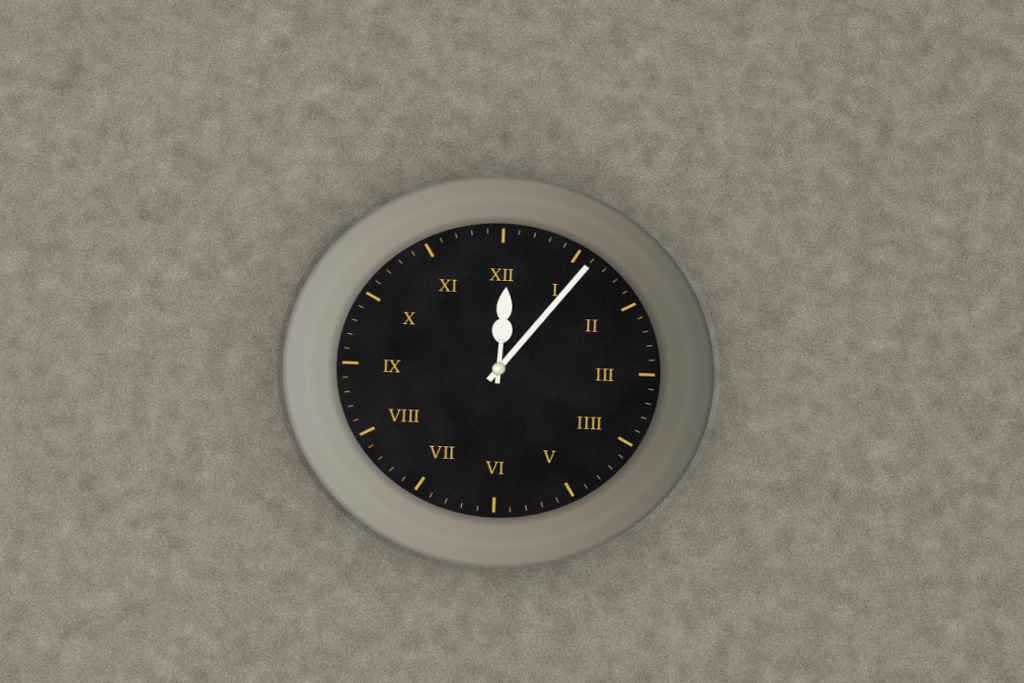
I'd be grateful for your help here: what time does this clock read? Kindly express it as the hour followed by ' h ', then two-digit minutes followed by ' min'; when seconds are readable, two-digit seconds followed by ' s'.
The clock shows 12 h 06 min
